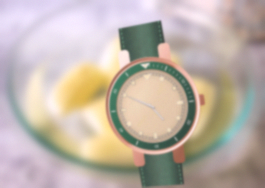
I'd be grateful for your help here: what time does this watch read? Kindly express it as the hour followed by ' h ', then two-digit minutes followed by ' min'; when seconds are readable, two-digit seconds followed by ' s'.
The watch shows 4 h 50 min
